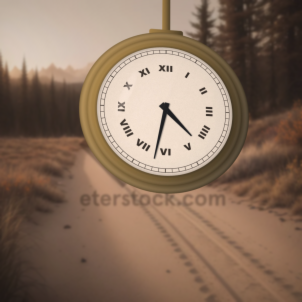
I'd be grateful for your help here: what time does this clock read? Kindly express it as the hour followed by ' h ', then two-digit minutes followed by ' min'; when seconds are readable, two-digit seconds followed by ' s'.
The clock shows 4 h 32 min
